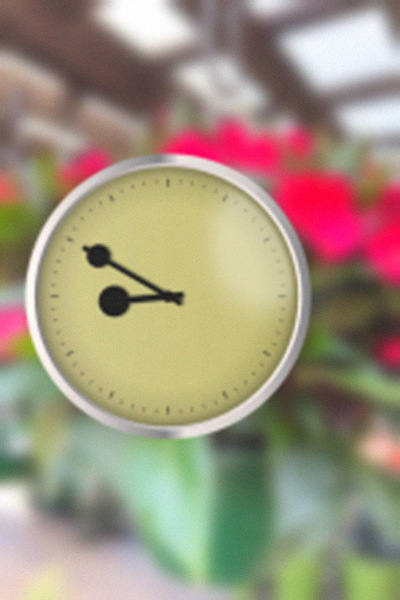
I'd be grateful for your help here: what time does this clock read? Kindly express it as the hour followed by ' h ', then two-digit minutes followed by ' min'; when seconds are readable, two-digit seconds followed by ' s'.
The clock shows 8 h 50 min
